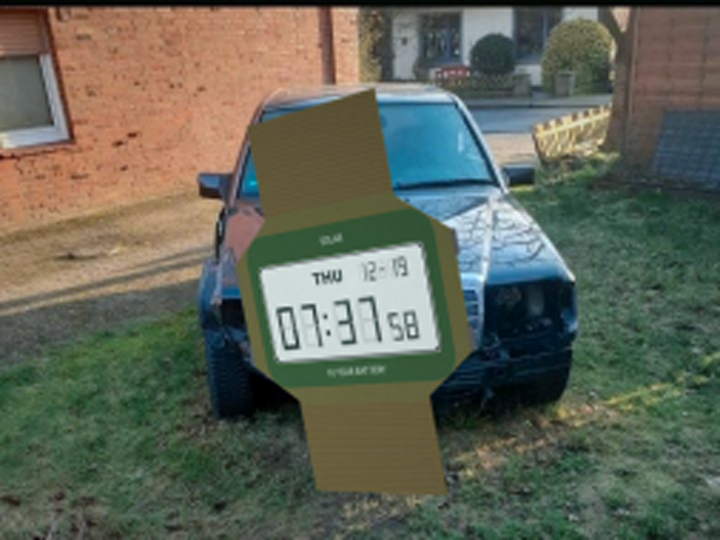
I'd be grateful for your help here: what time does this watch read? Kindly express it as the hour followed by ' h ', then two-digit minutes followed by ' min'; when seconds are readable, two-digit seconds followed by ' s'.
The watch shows 7 h 37 min 58 s
